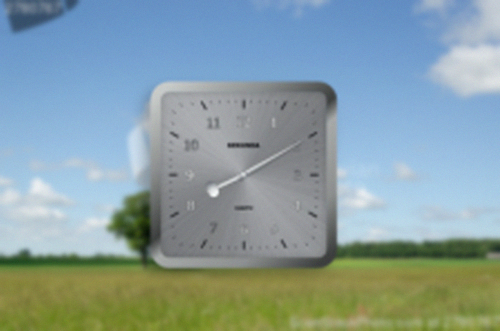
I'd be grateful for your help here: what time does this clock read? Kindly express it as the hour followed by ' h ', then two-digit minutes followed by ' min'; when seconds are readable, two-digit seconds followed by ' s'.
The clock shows 8 h 10 min
